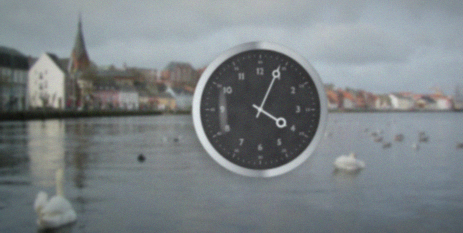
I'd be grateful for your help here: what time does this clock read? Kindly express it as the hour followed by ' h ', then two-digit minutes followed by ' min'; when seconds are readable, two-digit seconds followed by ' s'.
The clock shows 4 h 04 min
